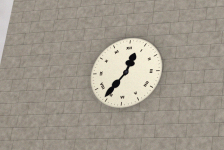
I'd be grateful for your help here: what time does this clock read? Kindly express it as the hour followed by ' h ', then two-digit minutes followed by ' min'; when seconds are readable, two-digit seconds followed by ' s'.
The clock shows 12 h 36 min
